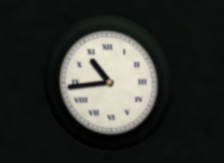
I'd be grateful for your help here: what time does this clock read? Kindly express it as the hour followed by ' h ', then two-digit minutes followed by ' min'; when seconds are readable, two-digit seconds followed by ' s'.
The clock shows 10 h 44 min
